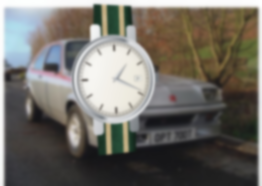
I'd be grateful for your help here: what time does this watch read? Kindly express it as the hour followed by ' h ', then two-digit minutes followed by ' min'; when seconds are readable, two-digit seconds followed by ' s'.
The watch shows 1 h 19 min
